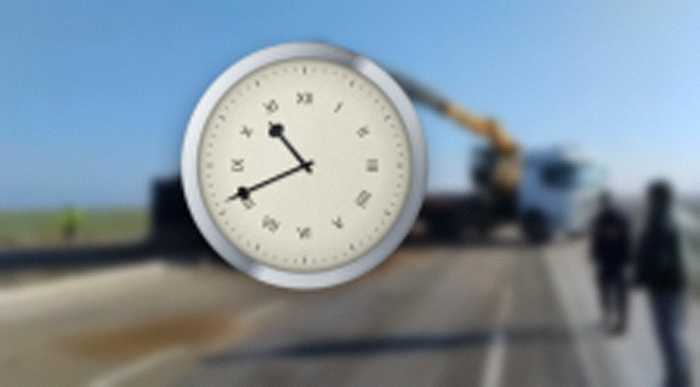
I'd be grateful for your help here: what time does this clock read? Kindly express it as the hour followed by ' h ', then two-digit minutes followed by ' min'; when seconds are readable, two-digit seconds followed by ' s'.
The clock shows 10 h 41 min
